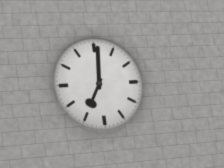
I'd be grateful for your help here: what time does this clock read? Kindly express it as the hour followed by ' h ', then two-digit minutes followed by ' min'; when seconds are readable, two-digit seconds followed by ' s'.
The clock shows 7 h 01 min
